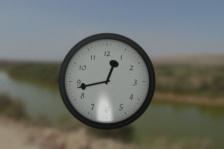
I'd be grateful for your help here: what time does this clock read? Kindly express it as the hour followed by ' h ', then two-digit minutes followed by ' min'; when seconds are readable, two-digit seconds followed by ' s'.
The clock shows 12 h 43 min
